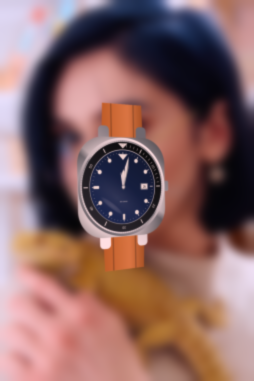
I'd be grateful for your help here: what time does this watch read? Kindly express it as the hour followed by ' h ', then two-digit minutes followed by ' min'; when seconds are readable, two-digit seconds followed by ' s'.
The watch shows 12 h 02 min
